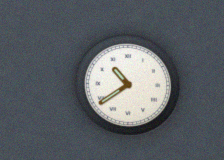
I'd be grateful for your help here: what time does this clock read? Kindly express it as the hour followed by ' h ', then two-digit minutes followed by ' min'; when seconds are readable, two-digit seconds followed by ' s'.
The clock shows 10 h 39 min
